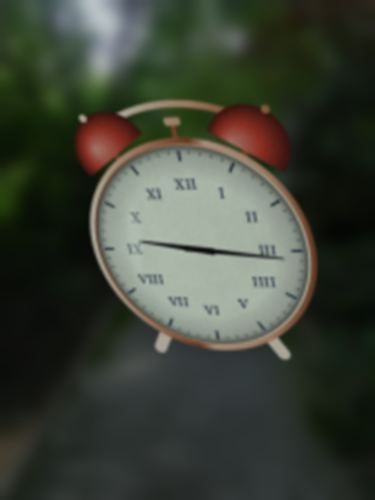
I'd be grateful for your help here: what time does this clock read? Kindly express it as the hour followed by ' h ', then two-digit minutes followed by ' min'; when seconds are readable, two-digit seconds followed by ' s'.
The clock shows 9 h 16 min
